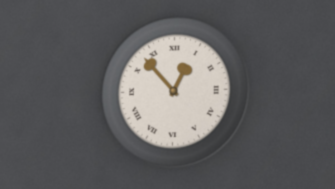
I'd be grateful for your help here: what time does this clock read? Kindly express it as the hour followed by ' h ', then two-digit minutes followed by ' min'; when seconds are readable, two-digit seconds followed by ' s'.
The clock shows 12 h 53 min
